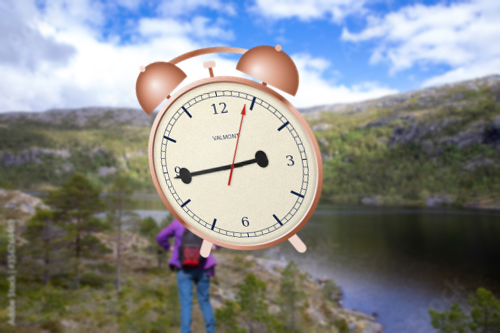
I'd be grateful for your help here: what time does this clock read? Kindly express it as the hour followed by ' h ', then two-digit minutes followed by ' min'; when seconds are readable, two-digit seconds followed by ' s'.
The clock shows 2 h 44 min 04 s
